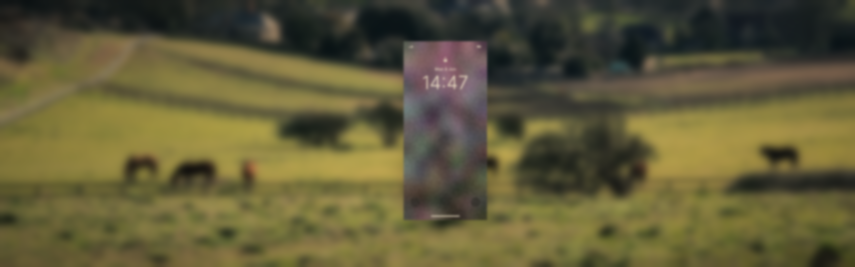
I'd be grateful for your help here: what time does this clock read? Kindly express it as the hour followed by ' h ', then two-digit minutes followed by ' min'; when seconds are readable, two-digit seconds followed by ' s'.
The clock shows 14 h 47 min
